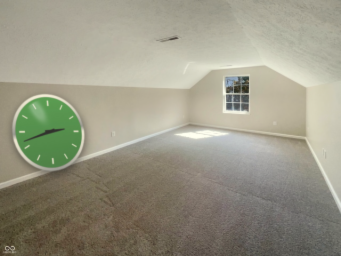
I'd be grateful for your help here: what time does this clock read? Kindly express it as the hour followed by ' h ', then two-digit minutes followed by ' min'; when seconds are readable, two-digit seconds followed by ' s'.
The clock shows 2 h 42 min
